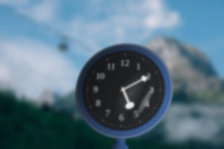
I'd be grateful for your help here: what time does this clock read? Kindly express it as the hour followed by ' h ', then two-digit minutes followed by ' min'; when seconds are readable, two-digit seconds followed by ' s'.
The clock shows 5 h 10 min
